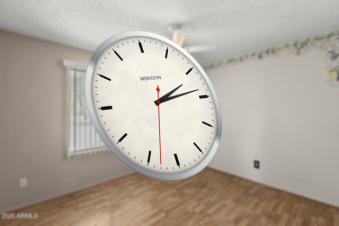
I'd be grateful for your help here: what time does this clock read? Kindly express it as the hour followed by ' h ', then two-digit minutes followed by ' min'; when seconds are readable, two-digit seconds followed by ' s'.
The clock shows 2 h 13 min 33 s
